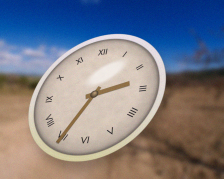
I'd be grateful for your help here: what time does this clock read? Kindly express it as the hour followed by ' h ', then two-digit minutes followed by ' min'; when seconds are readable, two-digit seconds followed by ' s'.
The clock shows 2 h 35 min
